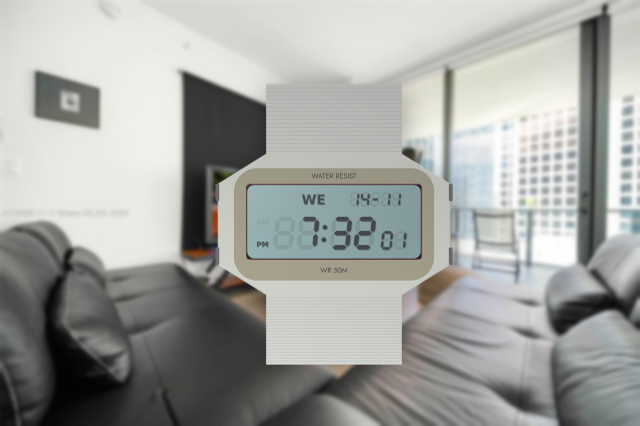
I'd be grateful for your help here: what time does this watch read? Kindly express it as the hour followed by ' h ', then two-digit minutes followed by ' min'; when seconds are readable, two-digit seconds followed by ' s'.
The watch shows 7 h 32 min 01 s
